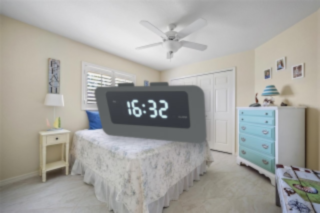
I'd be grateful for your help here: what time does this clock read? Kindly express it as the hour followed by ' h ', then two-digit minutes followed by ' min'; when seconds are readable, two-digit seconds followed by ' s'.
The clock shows 16 h 32 min
